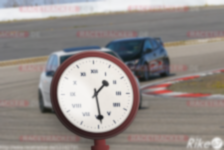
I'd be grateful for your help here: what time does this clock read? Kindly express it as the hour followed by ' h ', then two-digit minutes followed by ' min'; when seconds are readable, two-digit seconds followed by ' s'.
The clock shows 1 h 29 min
